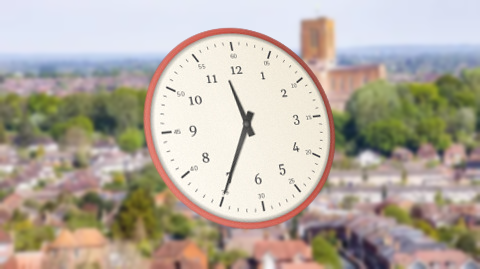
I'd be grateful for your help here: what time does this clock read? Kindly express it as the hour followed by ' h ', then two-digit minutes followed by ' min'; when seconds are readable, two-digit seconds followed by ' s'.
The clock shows 11 h 35 min
